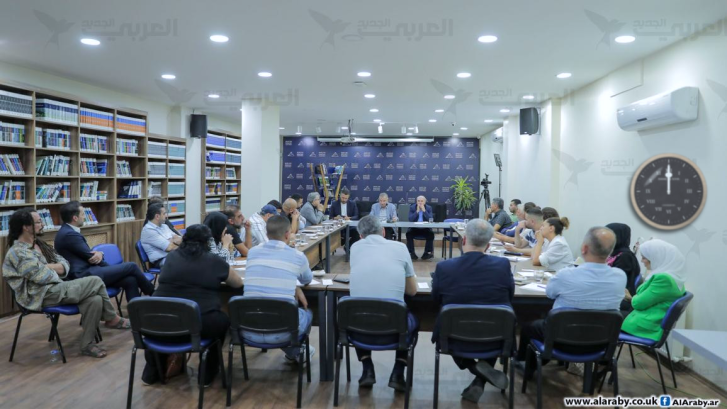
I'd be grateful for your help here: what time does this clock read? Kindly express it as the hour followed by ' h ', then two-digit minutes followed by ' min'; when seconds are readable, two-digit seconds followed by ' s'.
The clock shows 12 h 00 min
